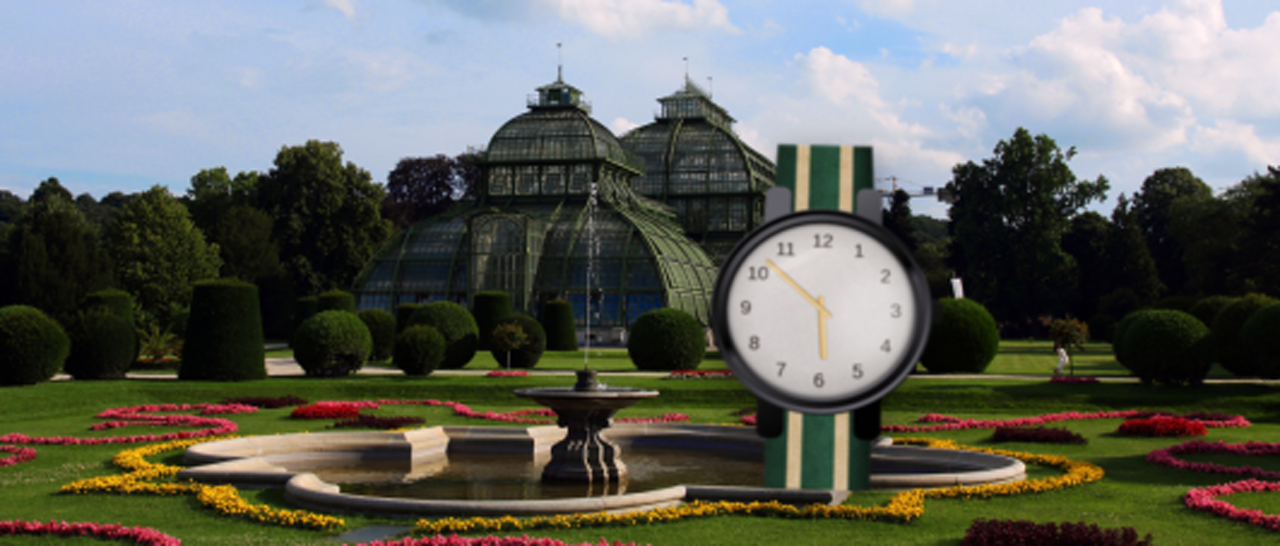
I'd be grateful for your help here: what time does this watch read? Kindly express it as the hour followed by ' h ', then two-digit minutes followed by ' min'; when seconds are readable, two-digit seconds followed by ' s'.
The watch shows 5 h 52 min
